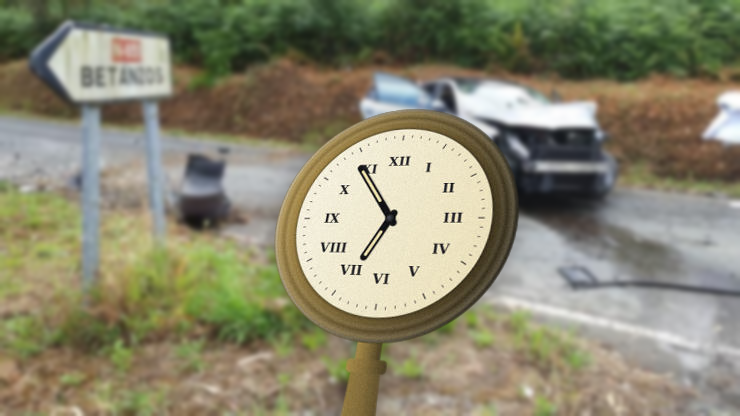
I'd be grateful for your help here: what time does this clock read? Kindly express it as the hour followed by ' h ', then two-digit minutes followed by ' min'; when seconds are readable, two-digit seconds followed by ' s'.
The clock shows 6 h 54 min
